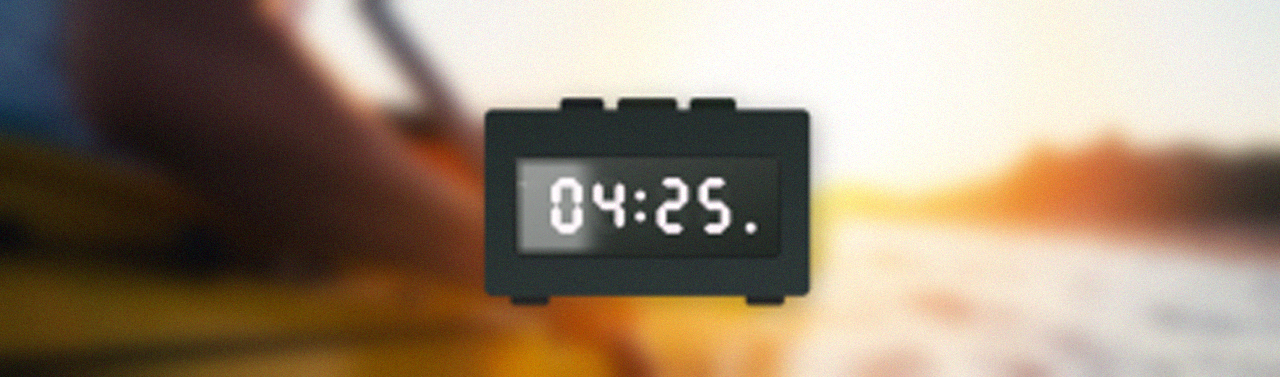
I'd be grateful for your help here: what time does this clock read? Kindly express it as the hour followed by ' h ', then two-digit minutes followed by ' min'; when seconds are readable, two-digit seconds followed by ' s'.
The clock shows 4 h 25 min
